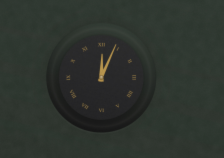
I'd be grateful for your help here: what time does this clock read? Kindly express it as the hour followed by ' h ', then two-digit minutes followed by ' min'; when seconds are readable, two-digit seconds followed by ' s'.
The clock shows 12 h 04 min
